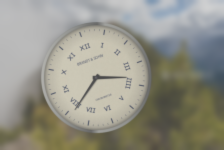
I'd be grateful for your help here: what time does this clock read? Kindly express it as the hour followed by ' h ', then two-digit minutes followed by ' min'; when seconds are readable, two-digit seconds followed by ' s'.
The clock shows 3 h 39 min
